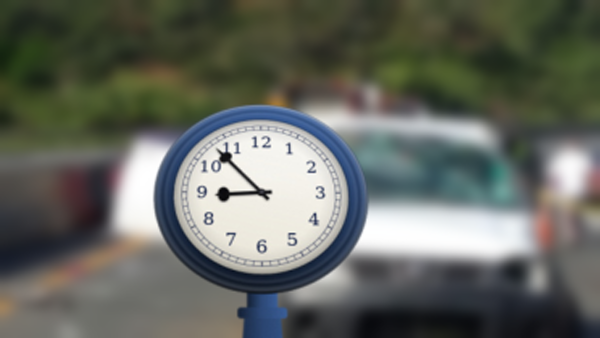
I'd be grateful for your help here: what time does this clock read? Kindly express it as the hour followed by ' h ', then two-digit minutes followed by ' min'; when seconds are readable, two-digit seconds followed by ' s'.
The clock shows 8 h 53 min
